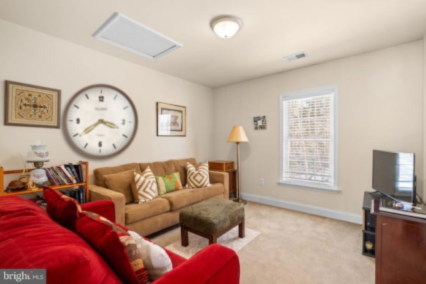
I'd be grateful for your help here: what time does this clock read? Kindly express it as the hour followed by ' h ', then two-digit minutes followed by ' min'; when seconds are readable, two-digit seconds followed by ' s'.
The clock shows 3 h 39 min
